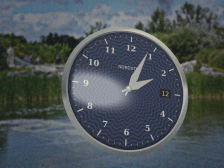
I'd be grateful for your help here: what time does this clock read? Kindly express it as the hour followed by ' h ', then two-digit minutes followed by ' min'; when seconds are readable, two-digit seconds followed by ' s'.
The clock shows 2 h 04 min
